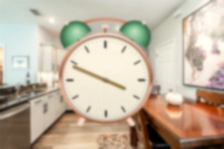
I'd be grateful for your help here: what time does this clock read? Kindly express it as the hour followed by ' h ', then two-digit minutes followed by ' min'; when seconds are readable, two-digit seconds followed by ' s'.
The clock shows 3 h 49 min
